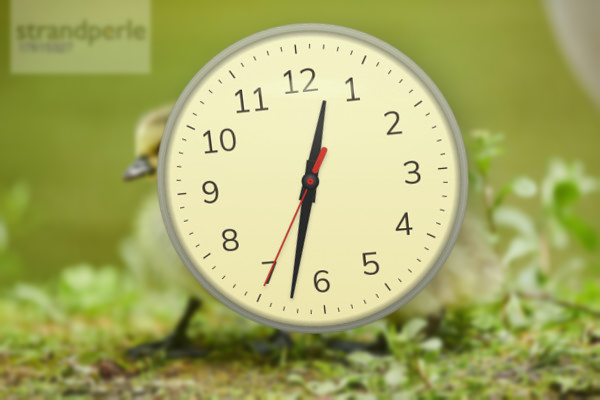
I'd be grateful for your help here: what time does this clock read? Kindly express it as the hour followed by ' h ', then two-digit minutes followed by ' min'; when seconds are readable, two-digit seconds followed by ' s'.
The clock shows 12 h 32 min 35 s
